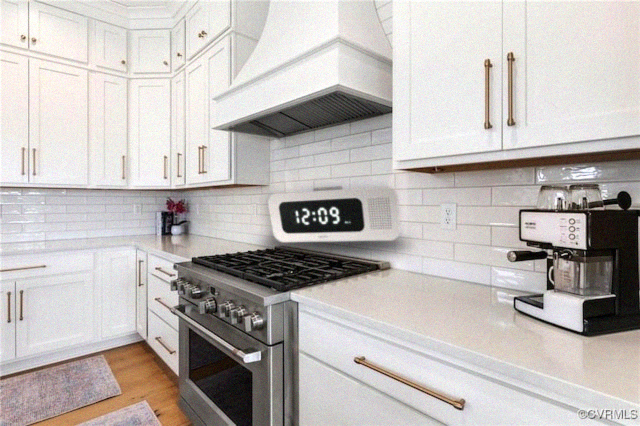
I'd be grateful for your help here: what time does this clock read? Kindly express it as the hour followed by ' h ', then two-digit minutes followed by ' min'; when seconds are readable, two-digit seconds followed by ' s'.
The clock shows 12 h 09 min
